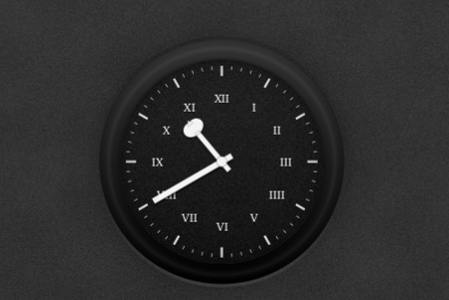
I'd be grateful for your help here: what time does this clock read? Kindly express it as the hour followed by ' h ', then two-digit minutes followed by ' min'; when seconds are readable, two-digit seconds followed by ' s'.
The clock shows 10 h 40 min
